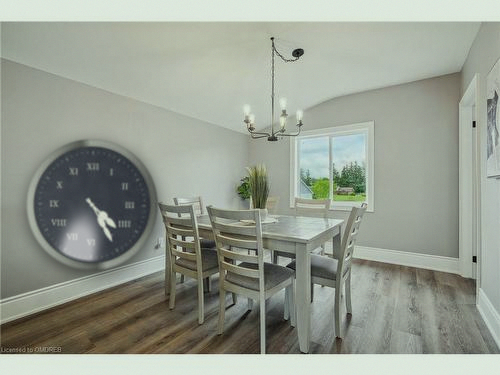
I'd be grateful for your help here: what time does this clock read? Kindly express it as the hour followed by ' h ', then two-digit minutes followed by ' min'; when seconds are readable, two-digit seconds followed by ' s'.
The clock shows 4 h 25 min
